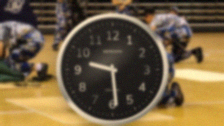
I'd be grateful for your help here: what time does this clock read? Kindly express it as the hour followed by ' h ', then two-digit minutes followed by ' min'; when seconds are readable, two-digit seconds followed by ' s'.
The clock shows 9 h 29 min
